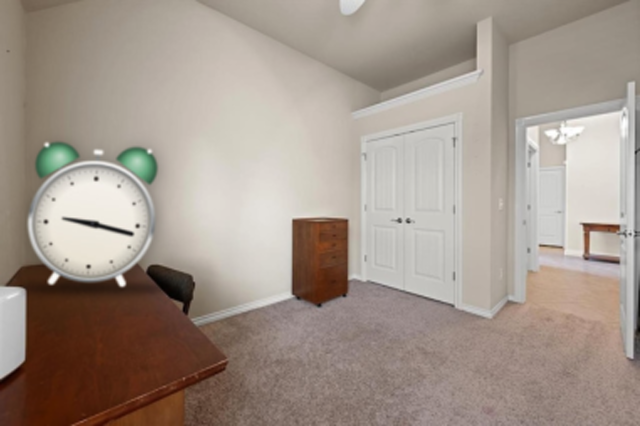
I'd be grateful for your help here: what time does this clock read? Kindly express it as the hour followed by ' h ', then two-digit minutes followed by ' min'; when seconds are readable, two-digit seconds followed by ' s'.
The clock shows 9 h 17 min
